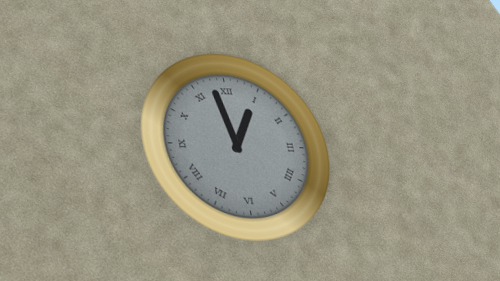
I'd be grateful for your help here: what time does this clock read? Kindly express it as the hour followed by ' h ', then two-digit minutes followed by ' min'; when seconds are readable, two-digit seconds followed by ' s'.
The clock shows 12 h 58 min
